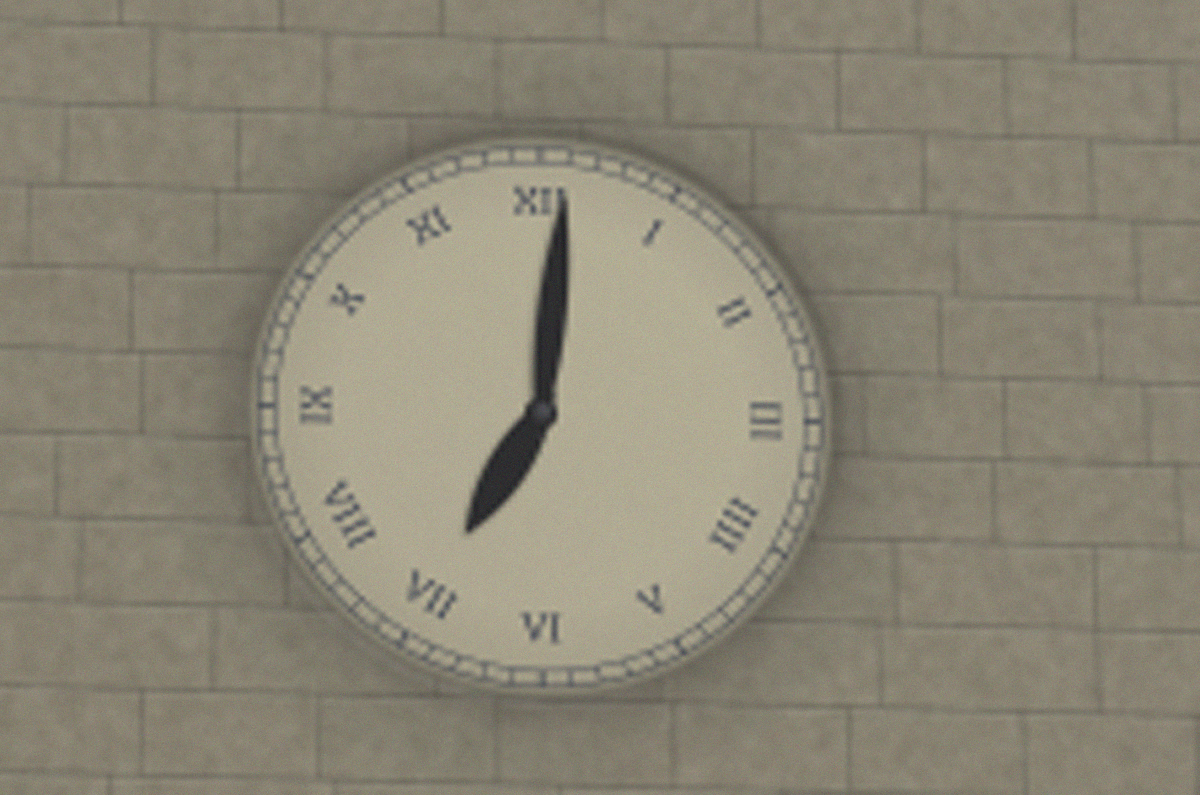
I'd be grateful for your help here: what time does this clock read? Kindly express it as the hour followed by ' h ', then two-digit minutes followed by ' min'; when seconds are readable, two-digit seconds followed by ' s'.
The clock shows 7 h 01 min
